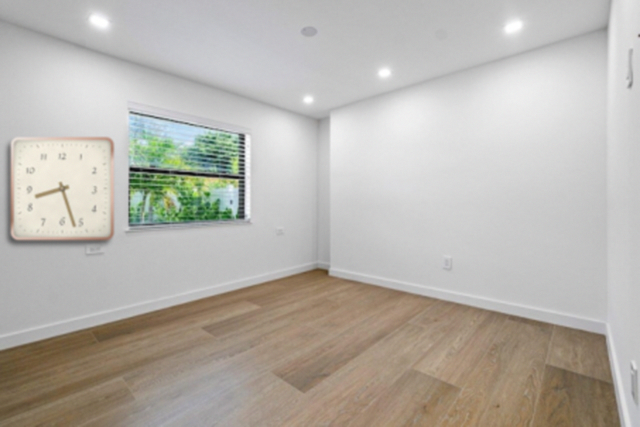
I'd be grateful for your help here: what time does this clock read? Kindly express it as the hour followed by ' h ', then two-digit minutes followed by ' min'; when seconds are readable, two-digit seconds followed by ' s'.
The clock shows 8 h 27 min
